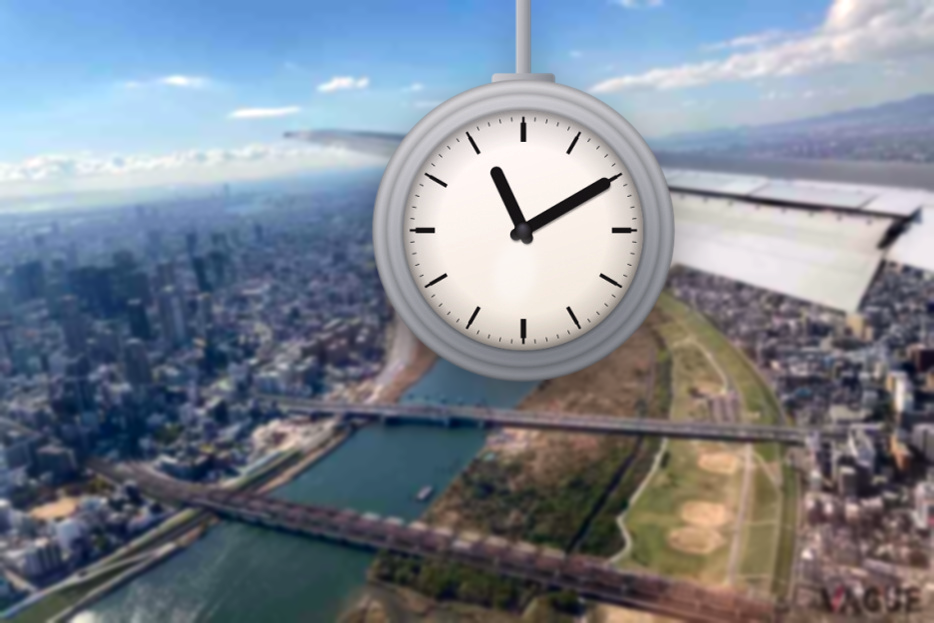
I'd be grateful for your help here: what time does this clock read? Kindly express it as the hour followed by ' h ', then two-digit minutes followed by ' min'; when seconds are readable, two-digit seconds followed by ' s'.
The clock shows 11 h 10 min
